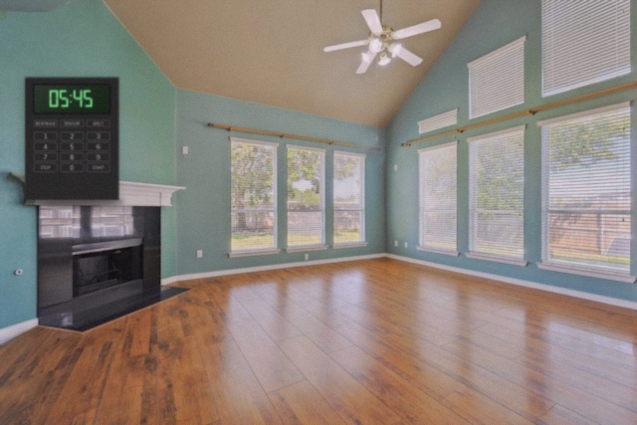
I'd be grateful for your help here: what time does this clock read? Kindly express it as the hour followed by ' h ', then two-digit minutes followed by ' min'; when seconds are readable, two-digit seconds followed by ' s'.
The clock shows 5 h 45 min
